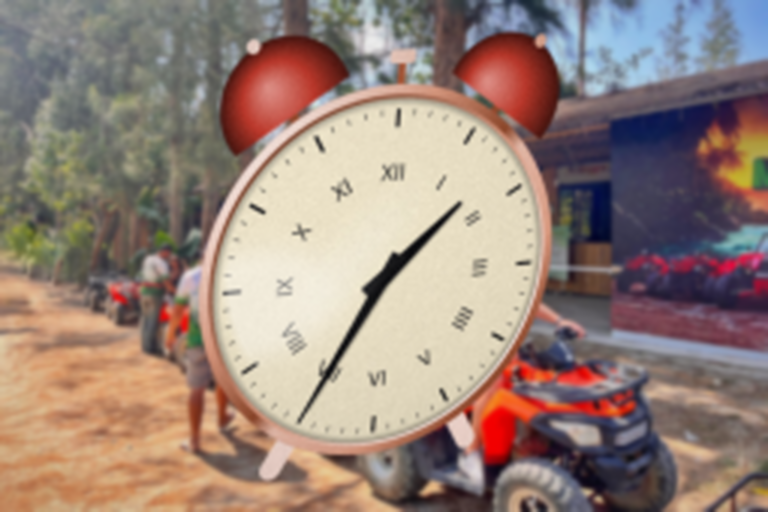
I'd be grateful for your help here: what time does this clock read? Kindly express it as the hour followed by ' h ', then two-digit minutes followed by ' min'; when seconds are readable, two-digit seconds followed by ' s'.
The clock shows 1 h 35 min
